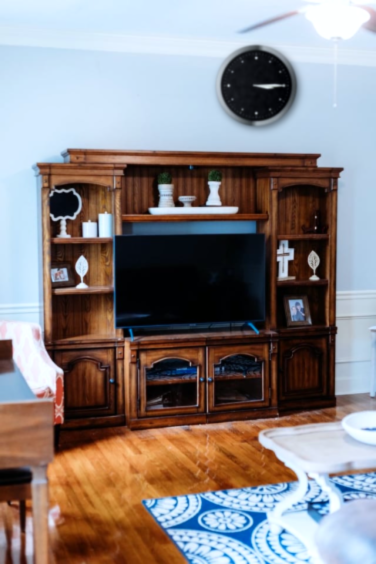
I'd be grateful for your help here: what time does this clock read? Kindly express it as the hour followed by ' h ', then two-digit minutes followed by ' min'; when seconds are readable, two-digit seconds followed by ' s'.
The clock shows 3 h 15 min
